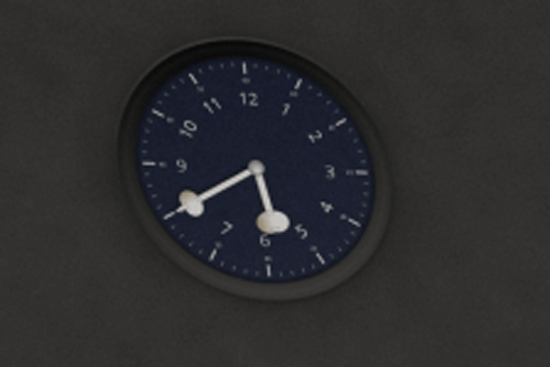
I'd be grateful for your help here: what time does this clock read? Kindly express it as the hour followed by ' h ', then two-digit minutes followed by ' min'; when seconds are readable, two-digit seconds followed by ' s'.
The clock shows 5 h 40 min
